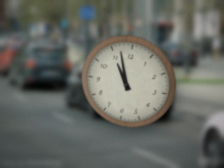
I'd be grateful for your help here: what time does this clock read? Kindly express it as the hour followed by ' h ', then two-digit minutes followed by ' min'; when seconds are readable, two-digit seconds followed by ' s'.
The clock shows 10 h 57 min
